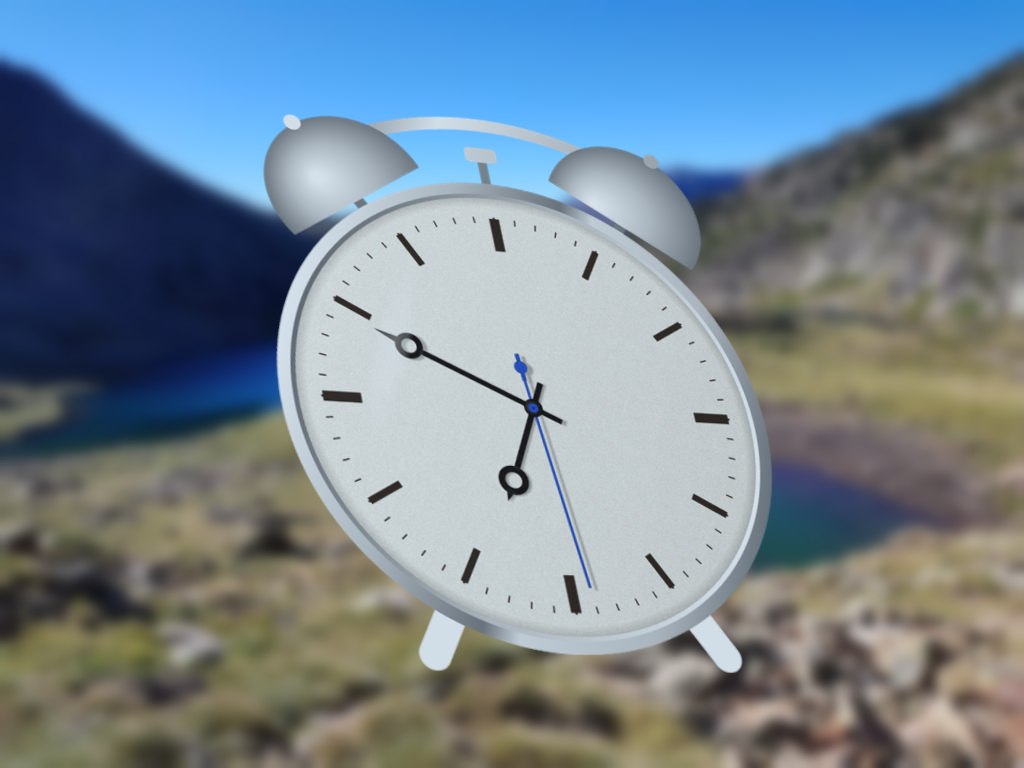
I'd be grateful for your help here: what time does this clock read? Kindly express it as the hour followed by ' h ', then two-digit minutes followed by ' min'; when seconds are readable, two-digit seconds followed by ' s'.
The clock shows 6 h 49 min 29 s
